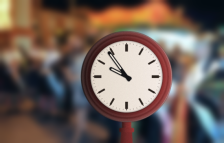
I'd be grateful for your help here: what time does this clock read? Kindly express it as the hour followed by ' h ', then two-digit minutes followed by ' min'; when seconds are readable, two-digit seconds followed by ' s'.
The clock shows 9 h 54 min
